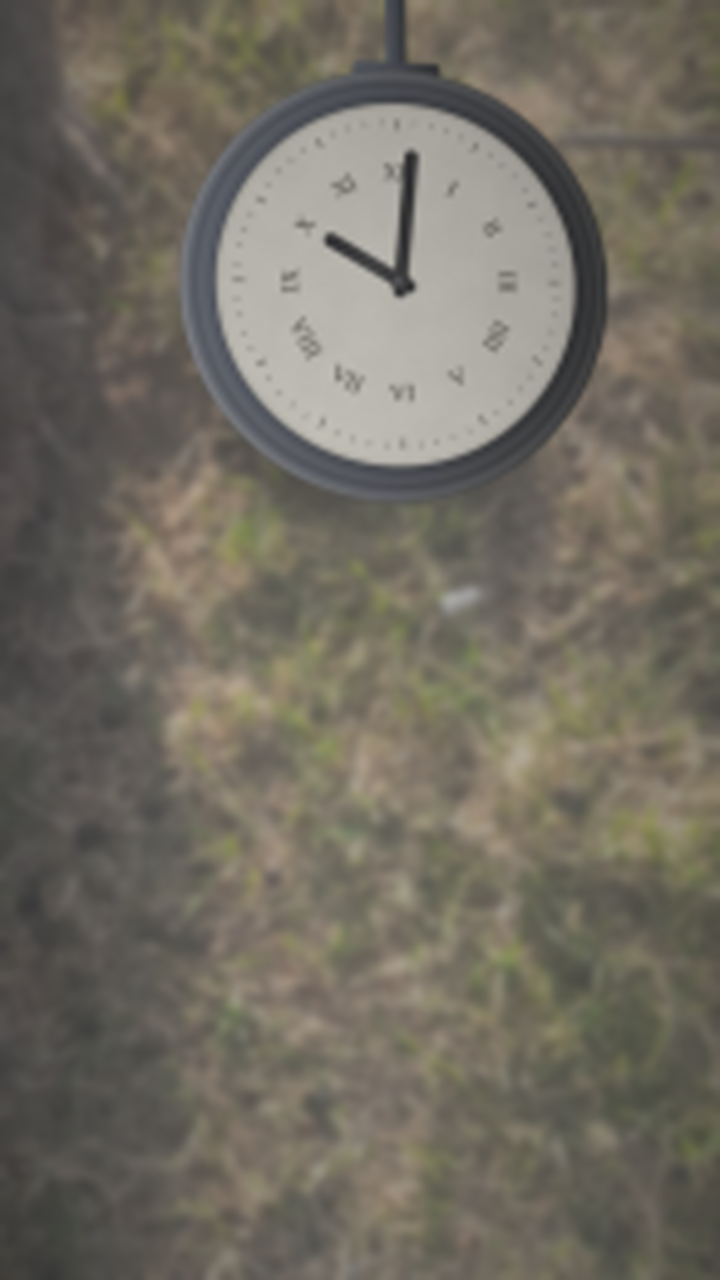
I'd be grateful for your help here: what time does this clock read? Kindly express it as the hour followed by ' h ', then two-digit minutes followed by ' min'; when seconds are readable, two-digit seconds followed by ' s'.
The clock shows 10 h 01 min
